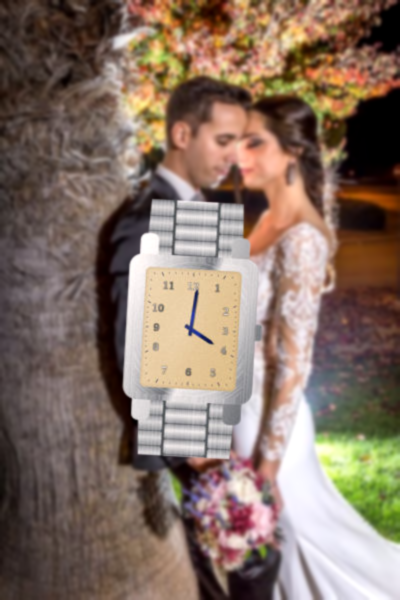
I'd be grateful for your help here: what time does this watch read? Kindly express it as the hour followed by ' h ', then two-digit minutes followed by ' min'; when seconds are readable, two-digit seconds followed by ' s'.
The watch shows 4 h 01 min
